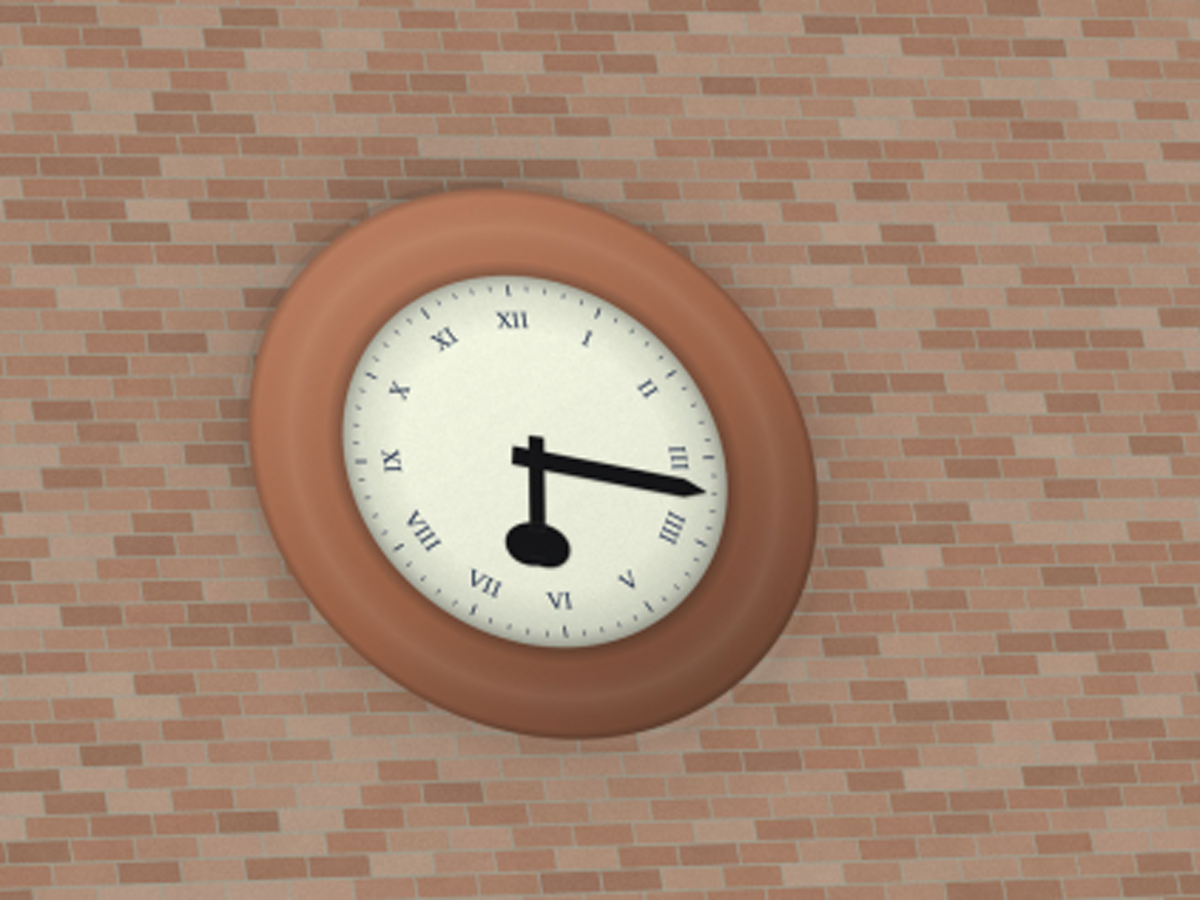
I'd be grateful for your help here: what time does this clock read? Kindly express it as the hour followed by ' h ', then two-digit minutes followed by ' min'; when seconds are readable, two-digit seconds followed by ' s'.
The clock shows 6 h 17 min
